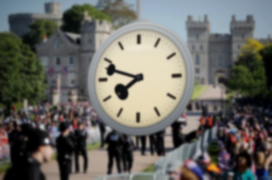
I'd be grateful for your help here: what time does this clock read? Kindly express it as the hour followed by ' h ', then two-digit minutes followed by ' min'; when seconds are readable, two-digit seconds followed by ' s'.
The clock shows 7 h 48 min
